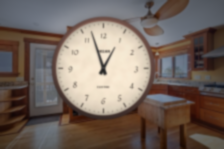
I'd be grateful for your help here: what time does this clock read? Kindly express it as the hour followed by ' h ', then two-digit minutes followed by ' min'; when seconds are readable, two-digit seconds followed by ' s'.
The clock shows 12 h 57 min
